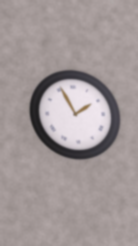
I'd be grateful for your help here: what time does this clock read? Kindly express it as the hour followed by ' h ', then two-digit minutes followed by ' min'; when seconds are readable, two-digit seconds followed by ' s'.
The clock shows 1 h 56 min
